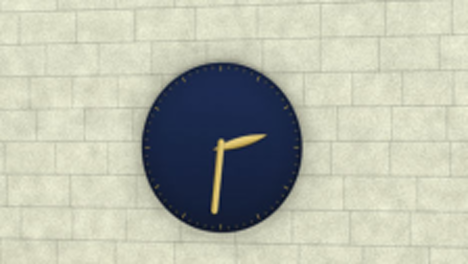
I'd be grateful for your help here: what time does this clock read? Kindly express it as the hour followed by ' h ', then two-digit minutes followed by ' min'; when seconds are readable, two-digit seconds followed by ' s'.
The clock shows 2 h 31 min
